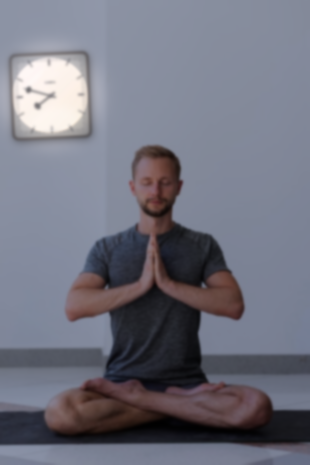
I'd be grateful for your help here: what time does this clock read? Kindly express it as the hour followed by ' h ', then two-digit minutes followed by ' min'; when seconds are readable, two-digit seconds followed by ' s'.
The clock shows 7 h 48 min
